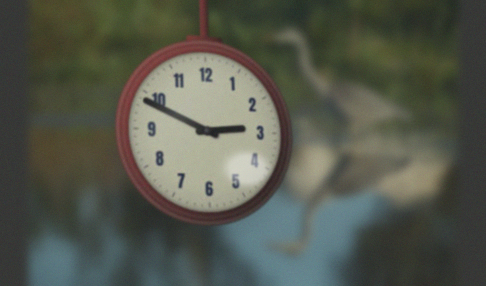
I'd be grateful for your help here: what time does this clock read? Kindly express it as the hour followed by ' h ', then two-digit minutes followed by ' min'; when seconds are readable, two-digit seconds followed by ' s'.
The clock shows 2 h 49 min
